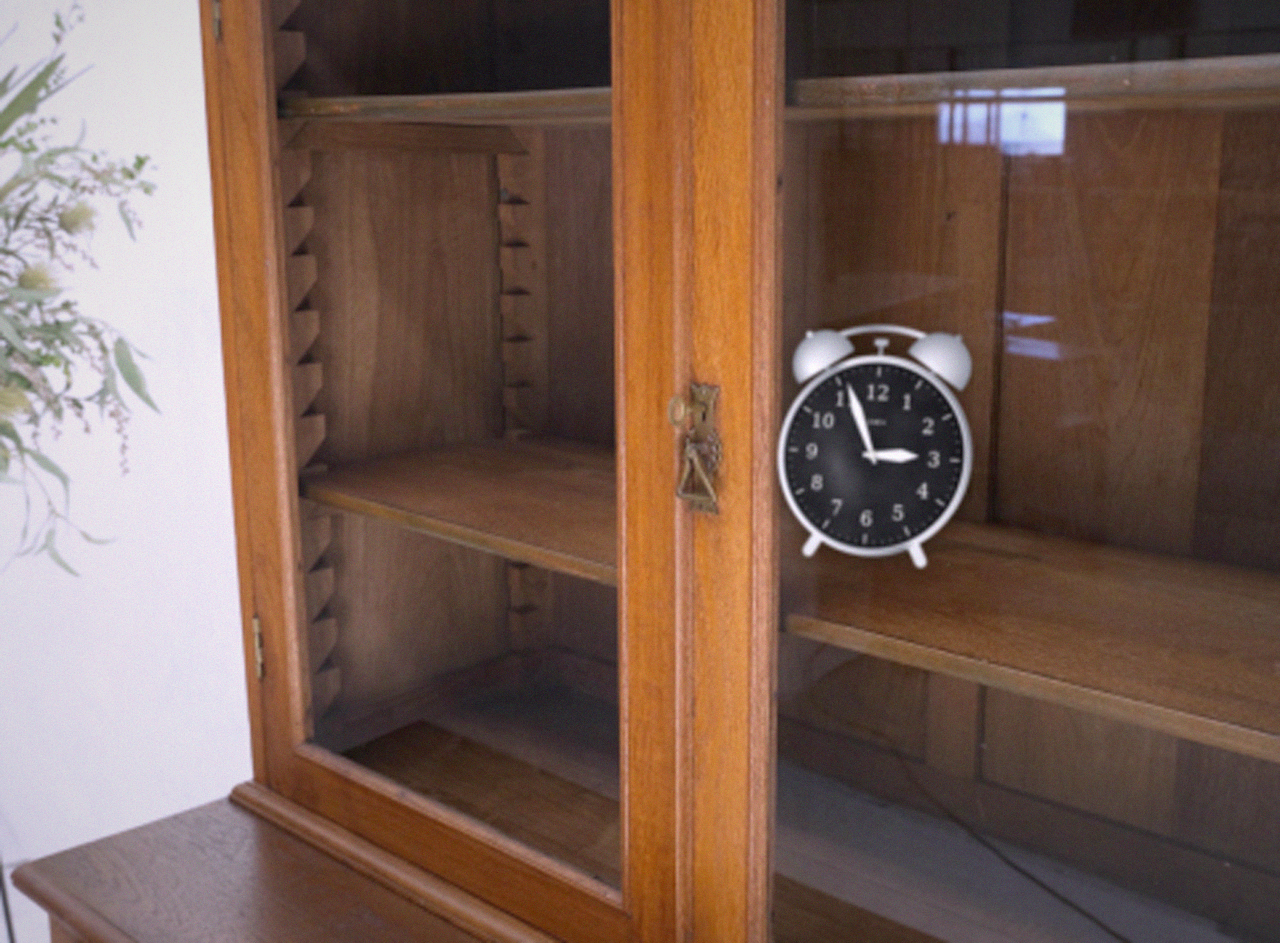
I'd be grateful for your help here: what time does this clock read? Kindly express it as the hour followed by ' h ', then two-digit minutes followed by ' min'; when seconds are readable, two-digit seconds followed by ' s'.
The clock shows 2 h 56 min
